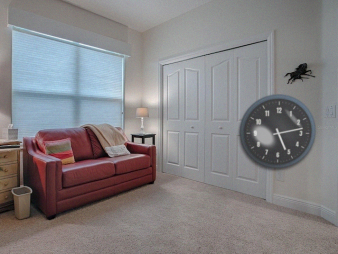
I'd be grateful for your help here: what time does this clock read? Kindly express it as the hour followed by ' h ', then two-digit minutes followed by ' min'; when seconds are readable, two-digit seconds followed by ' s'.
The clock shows 5 h 13 min
